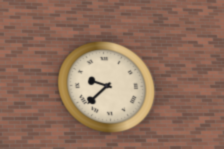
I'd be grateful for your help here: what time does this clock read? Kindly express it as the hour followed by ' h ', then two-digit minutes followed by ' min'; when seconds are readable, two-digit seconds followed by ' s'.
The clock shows 9 h 38 min
